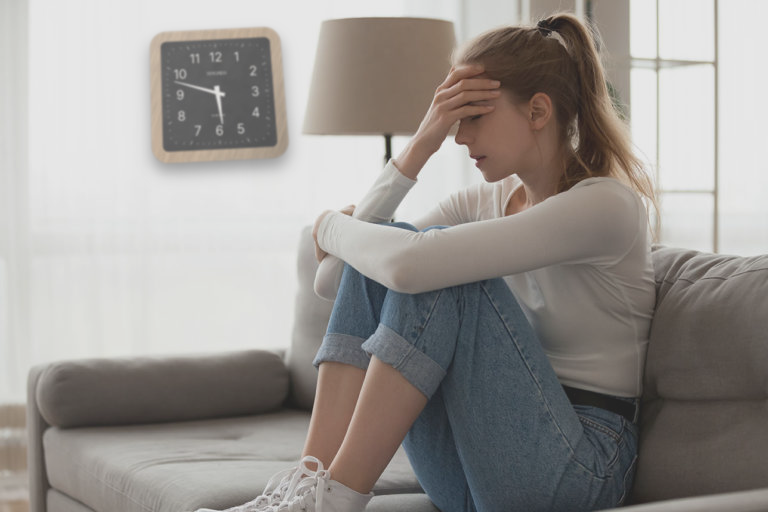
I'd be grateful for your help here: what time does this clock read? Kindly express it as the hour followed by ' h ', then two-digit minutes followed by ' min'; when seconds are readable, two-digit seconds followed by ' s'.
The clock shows 5 h 48 min
